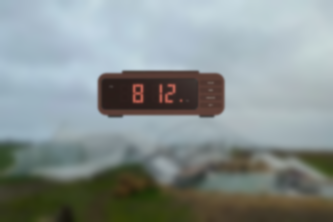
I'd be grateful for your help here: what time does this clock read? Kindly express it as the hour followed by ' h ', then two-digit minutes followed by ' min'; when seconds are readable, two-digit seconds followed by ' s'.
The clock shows 8 h 12 min
